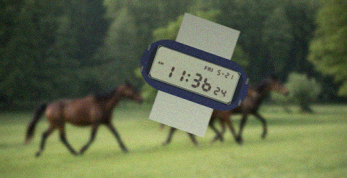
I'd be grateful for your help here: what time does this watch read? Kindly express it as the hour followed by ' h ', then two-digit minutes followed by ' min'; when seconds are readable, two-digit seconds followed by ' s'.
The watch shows 11 h 36 min 24 s
